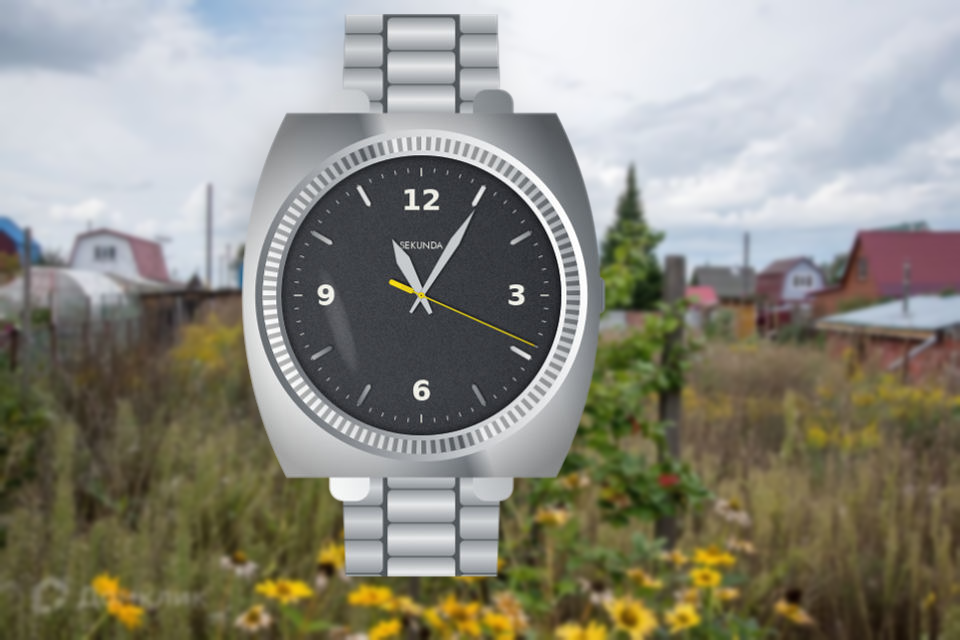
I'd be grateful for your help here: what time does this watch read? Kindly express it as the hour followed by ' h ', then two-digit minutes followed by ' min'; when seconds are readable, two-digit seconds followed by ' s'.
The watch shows 11 h 05 min 19 s
